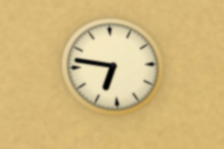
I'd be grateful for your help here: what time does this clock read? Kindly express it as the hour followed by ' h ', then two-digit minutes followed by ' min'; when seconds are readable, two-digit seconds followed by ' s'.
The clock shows 6 h 47 min
